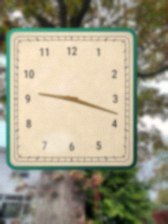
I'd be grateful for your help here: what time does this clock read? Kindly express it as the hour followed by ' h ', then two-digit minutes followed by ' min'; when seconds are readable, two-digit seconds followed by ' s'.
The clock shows 9 h 18 min
